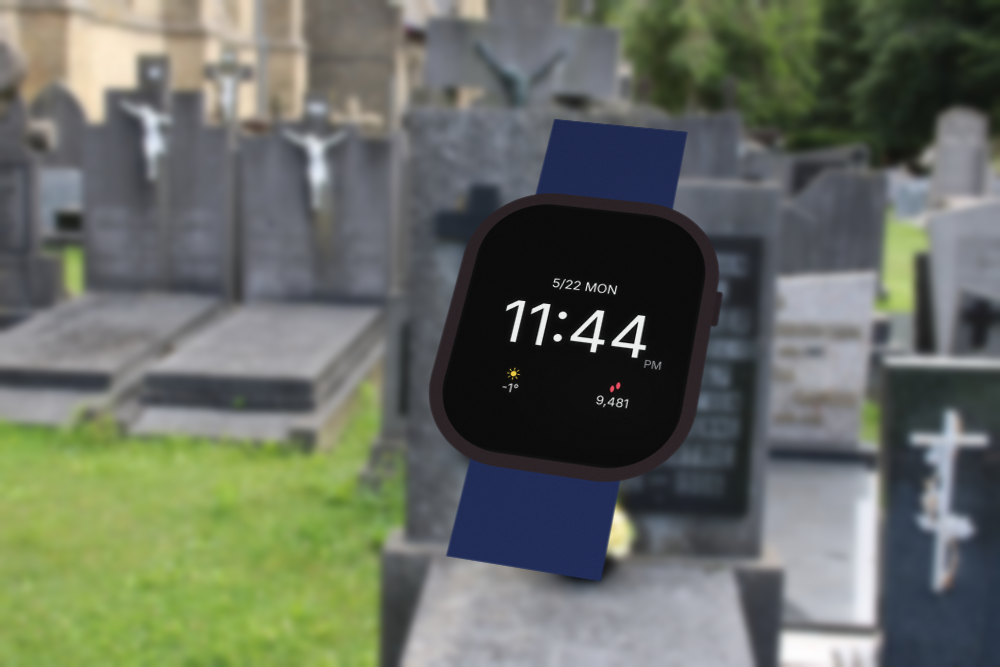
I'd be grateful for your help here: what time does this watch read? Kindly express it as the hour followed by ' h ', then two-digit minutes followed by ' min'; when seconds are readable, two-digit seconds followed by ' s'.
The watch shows 11 h 44 min
